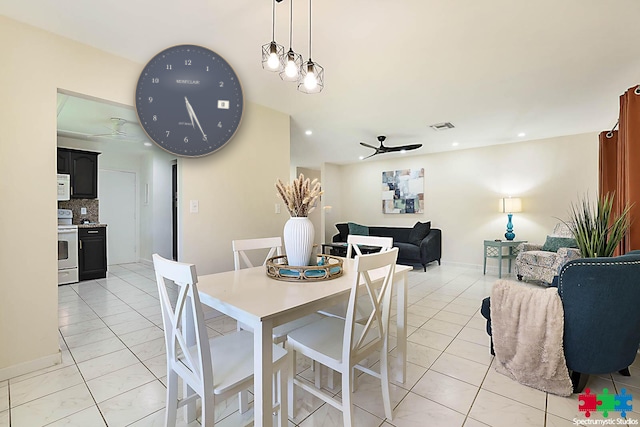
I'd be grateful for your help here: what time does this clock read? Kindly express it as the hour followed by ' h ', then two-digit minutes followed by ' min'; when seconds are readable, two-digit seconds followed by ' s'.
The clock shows 5 h 25 min
